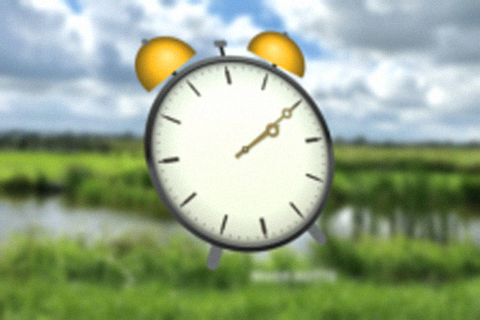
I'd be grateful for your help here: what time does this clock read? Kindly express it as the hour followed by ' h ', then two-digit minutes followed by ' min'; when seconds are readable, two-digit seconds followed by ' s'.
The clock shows 2 h 10 min
